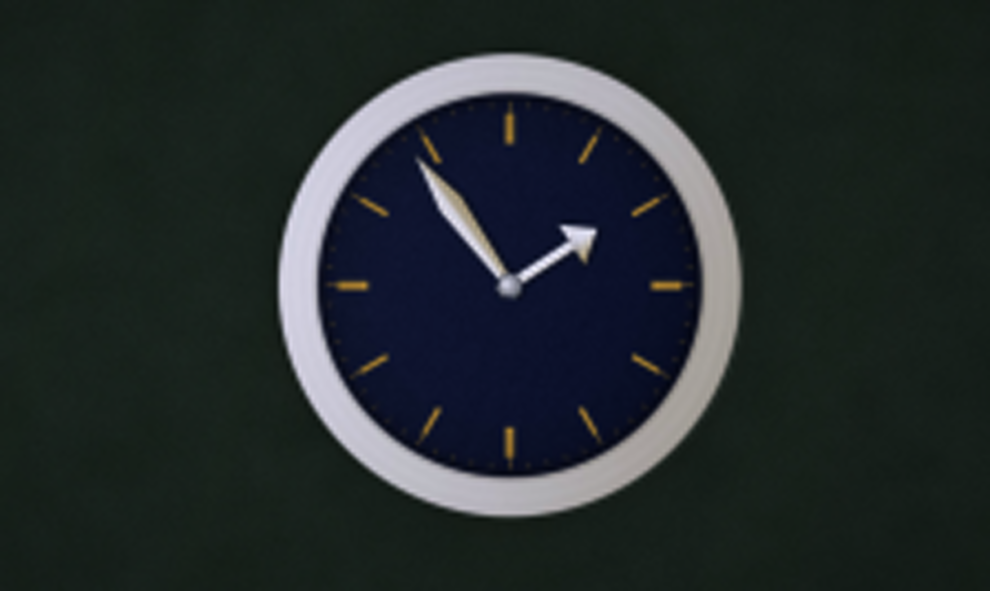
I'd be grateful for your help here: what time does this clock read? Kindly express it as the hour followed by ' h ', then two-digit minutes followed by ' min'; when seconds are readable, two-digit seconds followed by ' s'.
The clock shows 1 h 54 min
